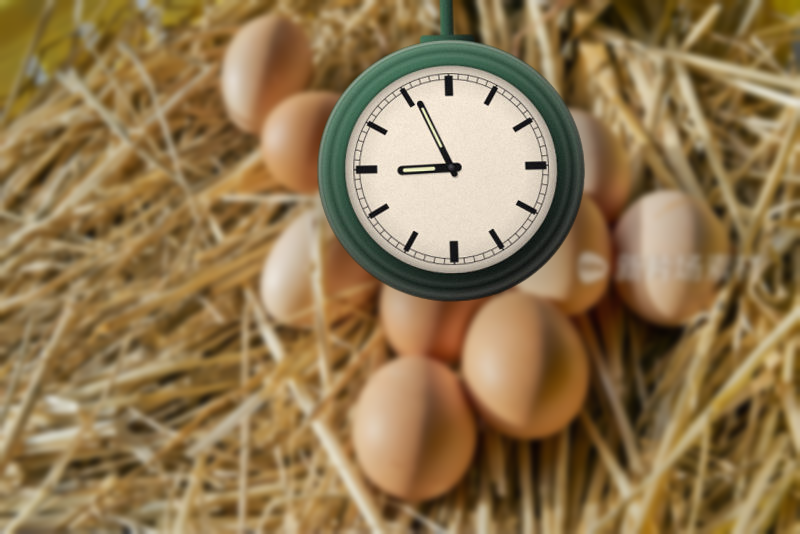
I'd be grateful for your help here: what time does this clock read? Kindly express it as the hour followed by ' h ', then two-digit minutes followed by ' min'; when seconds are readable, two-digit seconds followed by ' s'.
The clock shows 8 h 56 min
